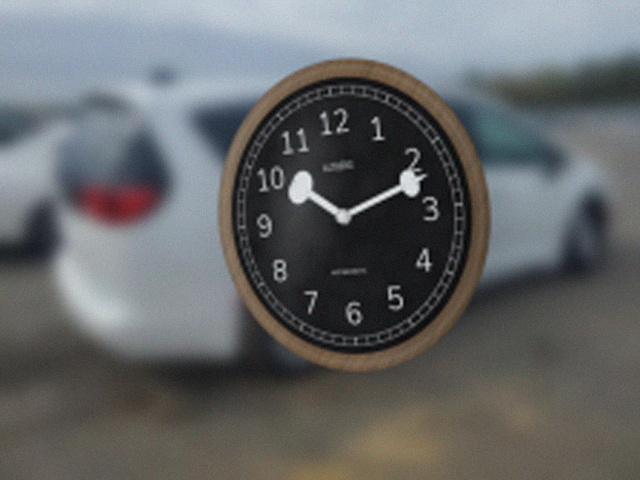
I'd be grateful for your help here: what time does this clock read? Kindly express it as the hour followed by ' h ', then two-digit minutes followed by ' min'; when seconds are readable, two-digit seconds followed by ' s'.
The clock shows 10 h 12 min
